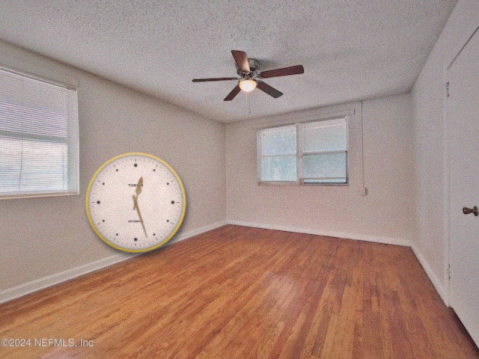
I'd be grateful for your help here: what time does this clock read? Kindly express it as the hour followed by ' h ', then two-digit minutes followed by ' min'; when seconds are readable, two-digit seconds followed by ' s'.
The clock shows 12 h 27 min
